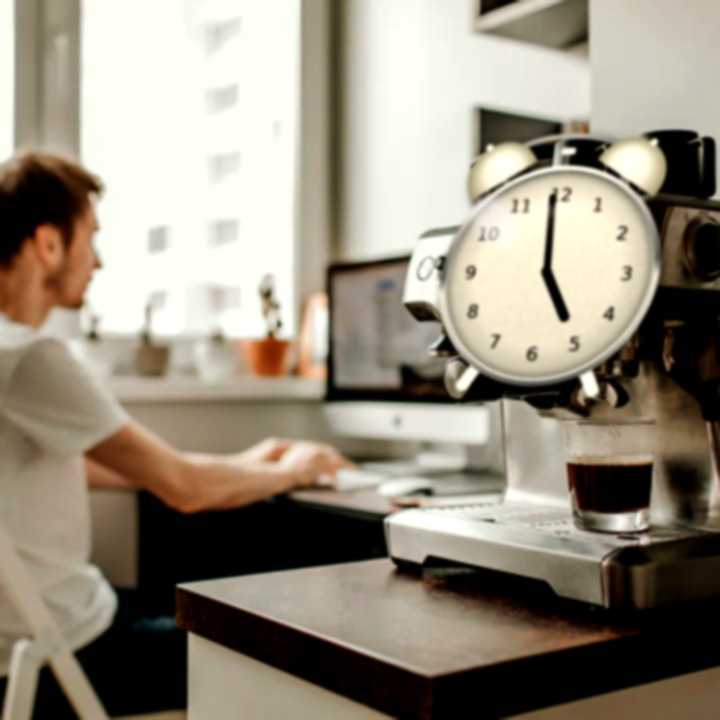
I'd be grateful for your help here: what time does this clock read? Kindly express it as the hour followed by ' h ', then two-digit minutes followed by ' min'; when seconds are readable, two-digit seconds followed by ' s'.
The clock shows 4 h 59 min
